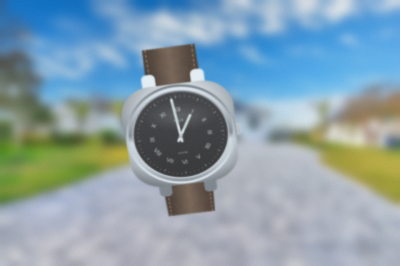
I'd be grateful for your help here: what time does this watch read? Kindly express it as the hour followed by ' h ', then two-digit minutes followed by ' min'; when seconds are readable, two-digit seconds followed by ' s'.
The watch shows 12 h 59 min
